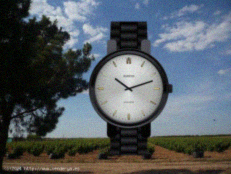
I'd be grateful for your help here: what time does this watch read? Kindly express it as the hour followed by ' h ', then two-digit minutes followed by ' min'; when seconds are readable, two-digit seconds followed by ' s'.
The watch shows 10 h 12 min
